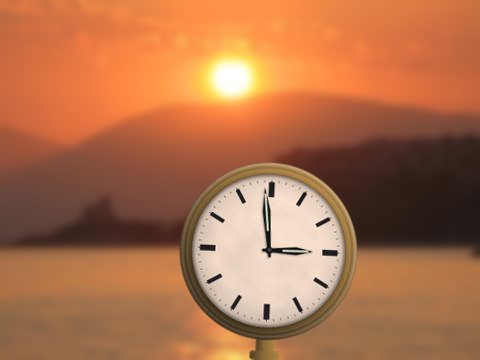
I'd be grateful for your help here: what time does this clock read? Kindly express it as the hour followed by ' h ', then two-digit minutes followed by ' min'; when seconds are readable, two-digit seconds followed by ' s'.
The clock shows 2 h 59 min
